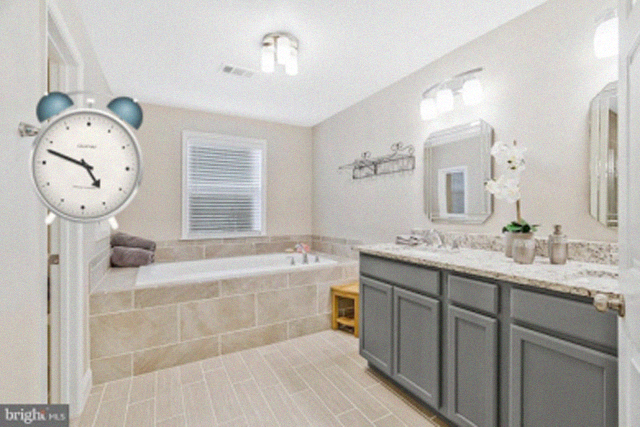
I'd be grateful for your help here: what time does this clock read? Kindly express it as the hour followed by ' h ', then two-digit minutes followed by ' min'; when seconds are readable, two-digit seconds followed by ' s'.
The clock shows 4 h 48 min
